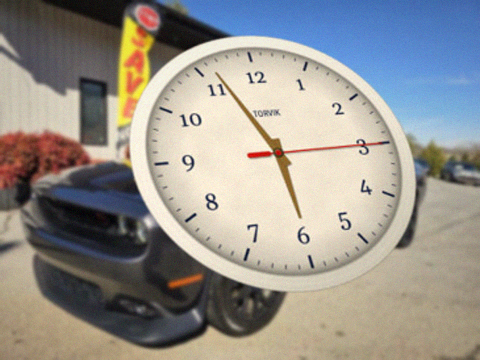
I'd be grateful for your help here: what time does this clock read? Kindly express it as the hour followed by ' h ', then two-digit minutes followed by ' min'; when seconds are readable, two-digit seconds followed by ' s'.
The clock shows 5 h 56 min 15 s
